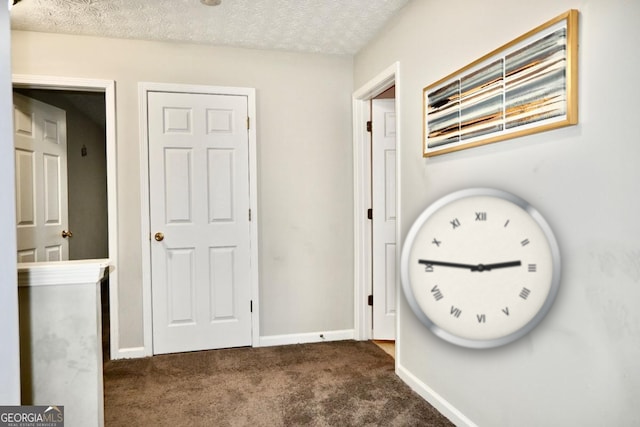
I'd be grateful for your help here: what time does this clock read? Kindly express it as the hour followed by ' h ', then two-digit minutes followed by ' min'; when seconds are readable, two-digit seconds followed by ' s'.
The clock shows 2 h 46 min
